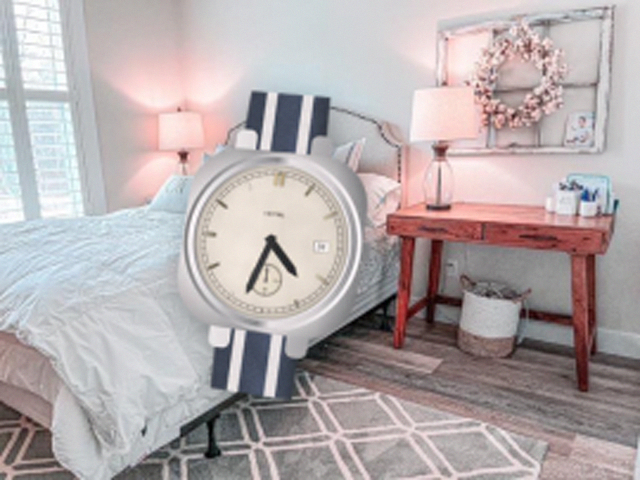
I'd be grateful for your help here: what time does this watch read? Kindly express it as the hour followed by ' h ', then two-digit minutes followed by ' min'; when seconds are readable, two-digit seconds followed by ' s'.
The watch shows 4 h 33 min
